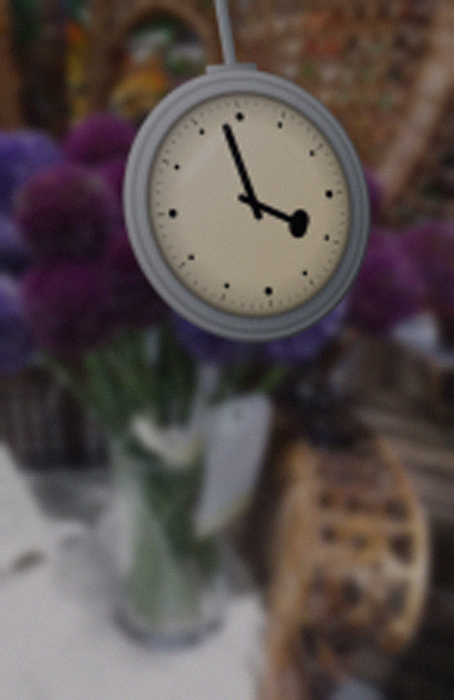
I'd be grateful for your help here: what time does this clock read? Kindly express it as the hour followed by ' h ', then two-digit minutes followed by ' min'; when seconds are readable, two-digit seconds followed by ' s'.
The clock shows 3 h 58 min
